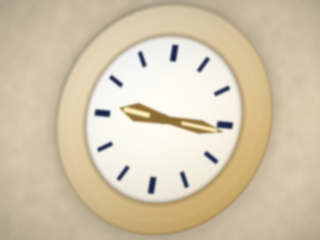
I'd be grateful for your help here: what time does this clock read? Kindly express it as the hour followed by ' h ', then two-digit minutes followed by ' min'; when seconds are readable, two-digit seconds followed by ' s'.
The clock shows 9 h 16 min
